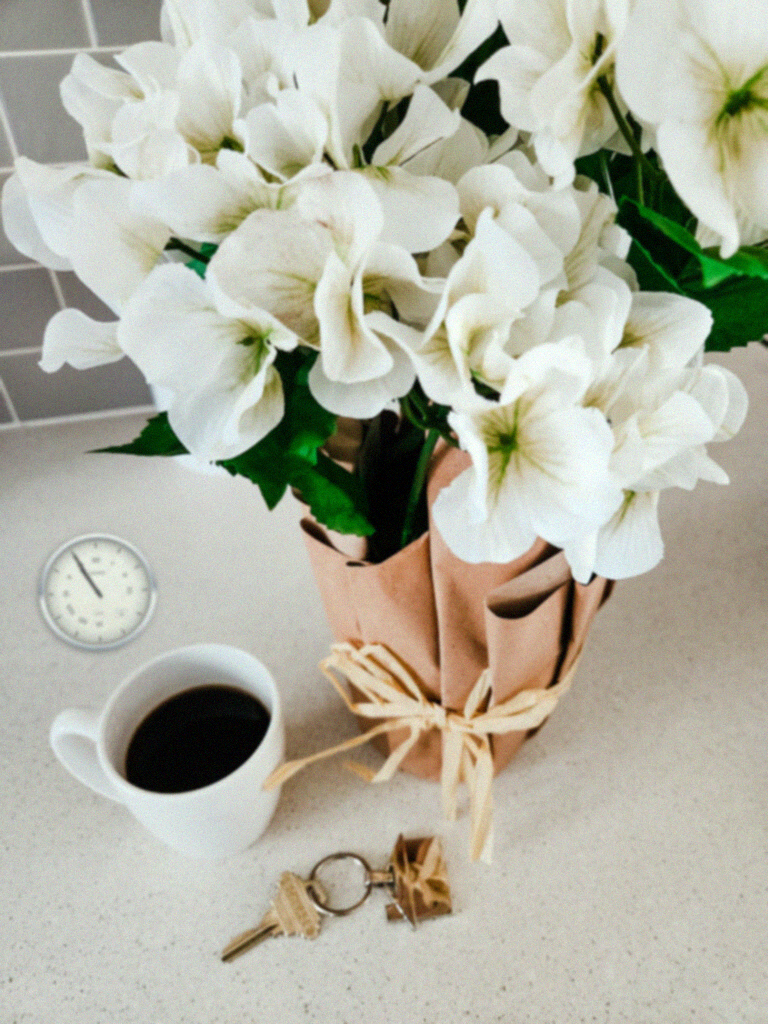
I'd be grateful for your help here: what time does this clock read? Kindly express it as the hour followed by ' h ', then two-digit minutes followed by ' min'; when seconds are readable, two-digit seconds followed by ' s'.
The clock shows 10 h 55 min
